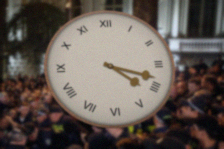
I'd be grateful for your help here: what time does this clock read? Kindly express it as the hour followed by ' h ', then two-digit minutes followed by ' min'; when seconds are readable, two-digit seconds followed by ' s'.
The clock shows 4 h 18 min
